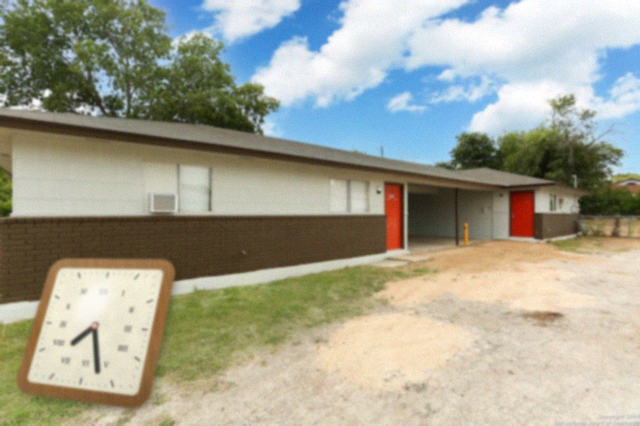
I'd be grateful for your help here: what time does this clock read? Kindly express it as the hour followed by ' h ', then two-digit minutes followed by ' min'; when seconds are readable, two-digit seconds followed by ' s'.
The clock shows 7 h 27 min
